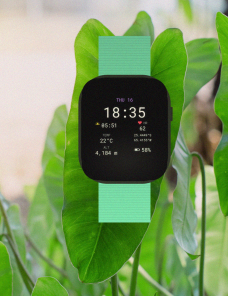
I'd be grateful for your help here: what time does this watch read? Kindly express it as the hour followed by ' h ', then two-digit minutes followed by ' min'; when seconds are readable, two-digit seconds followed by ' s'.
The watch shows 18 h 35 min
